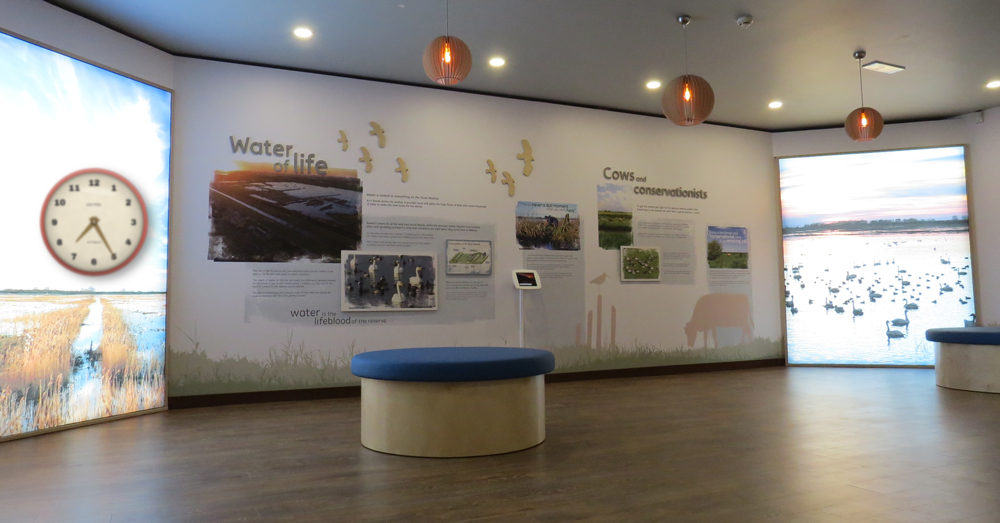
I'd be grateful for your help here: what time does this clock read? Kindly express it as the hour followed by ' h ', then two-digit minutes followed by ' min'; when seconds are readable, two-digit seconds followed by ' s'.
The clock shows 7 h 25 min
